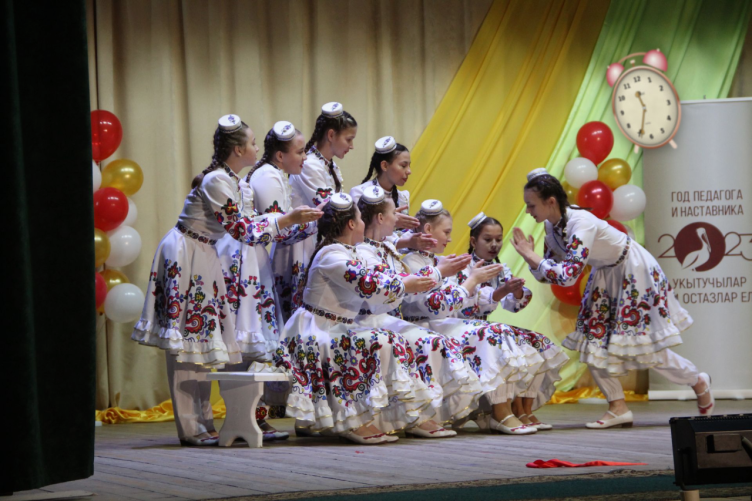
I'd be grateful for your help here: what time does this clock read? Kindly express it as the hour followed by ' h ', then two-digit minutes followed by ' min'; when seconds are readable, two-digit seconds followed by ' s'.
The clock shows 11 h 34 min
